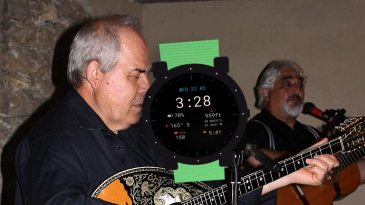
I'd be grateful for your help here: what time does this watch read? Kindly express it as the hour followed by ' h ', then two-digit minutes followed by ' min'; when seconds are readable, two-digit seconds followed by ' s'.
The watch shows 3 h 28 min
